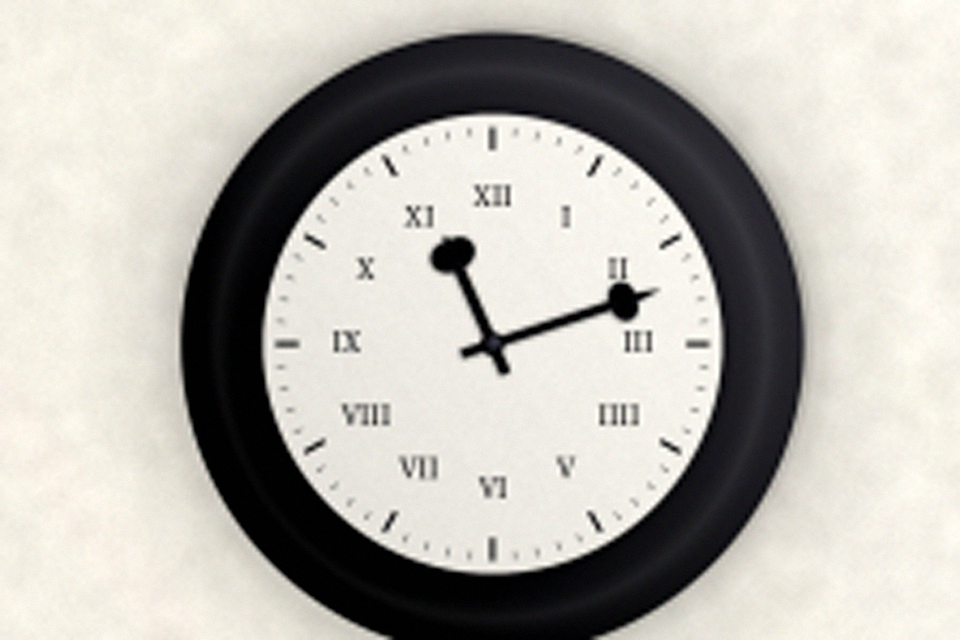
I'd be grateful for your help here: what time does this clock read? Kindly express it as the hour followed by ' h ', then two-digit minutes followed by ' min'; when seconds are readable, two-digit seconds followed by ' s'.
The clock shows 11 h 12 min
